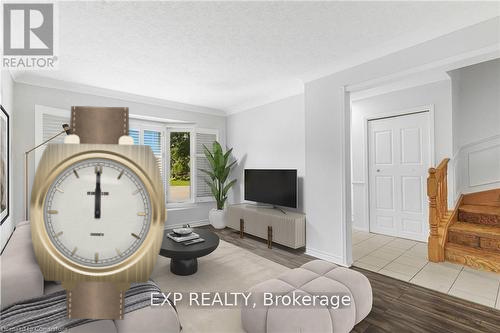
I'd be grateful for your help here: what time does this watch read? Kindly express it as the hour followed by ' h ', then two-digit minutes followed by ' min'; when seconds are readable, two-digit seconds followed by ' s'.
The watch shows 12 h 00 min
